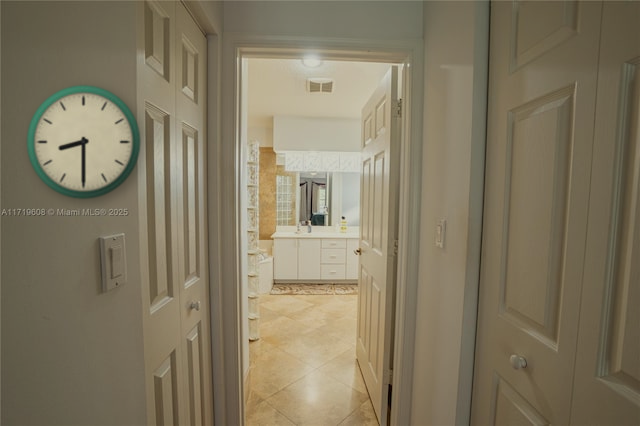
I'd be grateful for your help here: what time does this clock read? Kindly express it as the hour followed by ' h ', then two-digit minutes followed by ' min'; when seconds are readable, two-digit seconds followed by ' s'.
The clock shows 8 h 30 min
